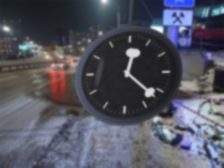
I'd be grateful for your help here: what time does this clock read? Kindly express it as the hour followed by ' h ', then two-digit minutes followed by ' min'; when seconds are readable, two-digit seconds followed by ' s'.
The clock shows 12 h 22 min
